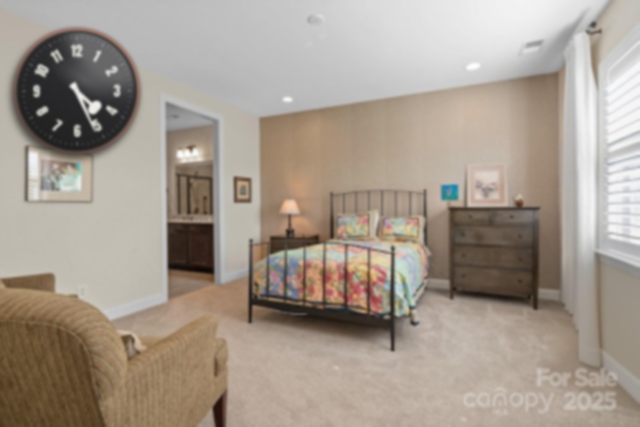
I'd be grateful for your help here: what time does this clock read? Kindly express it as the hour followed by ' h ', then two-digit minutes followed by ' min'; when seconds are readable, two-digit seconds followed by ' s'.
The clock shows 4 h 26 min
